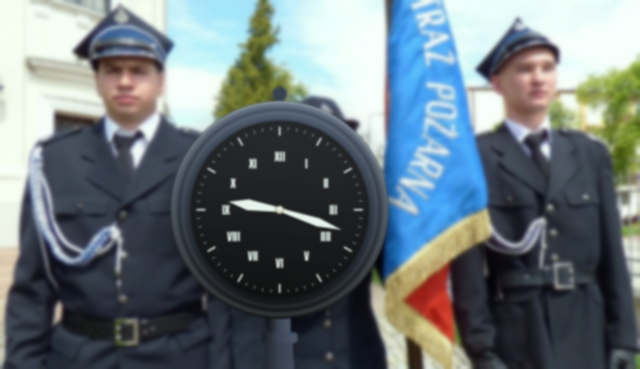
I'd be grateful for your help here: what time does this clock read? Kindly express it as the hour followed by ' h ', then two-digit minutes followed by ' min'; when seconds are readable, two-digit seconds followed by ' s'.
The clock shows 9 h 18 min
